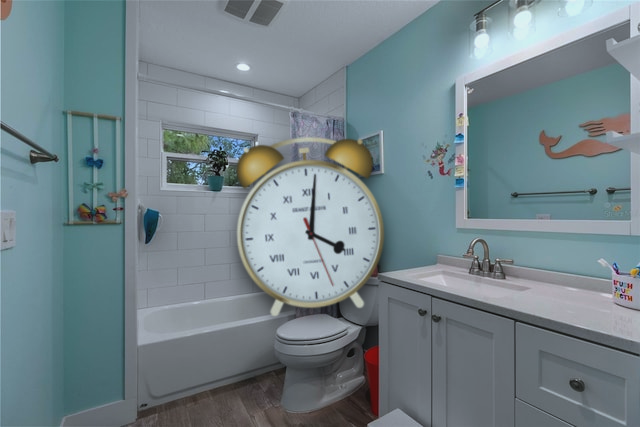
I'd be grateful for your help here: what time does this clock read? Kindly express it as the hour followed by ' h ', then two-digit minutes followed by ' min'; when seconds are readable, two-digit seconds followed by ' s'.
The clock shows 4 h 01 min 27 s
